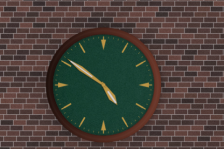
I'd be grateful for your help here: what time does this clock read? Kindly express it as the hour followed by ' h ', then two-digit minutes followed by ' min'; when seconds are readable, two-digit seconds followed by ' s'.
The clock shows 4 h 51 min
